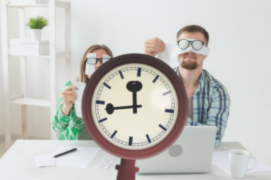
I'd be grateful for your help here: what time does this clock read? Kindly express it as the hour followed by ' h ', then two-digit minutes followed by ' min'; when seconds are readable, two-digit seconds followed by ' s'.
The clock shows 11 h 43 min
